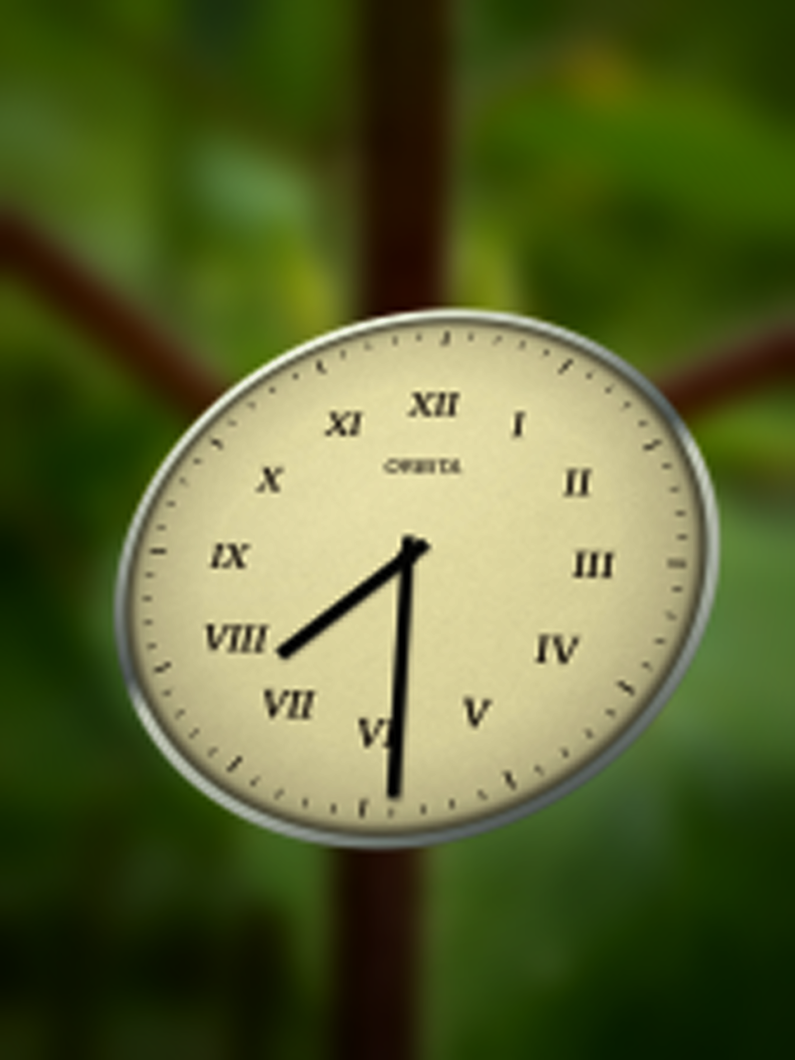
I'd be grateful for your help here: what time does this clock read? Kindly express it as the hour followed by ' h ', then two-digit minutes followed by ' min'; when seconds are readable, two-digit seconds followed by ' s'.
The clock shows 7 h 29 min
